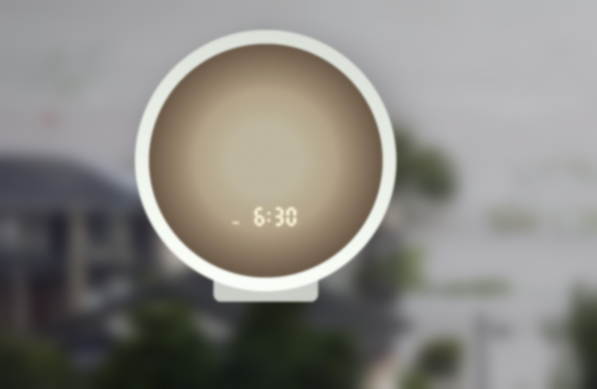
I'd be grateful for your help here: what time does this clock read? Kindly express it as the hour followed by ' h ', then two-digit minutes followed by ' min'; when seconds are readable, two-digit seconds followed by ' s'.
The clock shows 6 h 30 min
